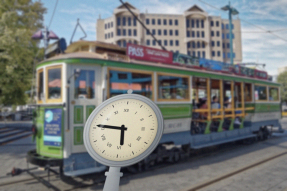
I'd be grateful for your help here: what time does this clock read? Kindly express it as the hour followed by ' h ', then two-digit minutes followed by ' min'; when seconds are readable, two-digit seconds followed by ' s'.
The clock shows 5 h 46 min
